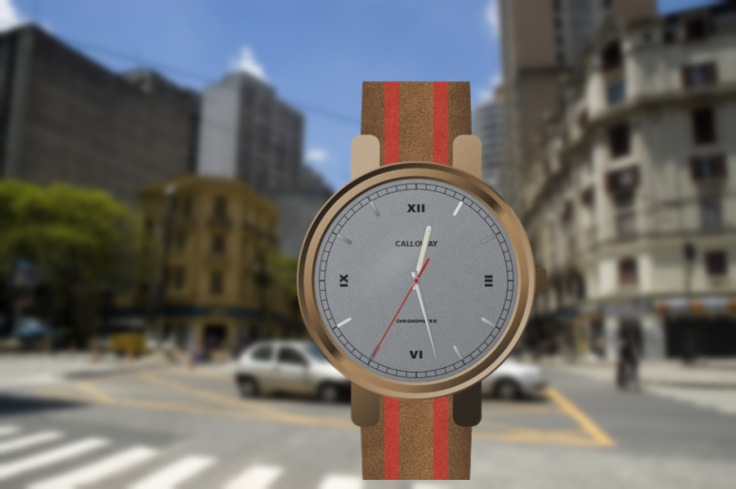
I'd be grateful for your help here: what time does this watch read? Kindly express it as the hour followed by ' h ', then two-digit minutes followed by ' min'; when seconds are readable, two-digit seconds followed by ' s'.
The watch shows 12 h 27 min 35 s
